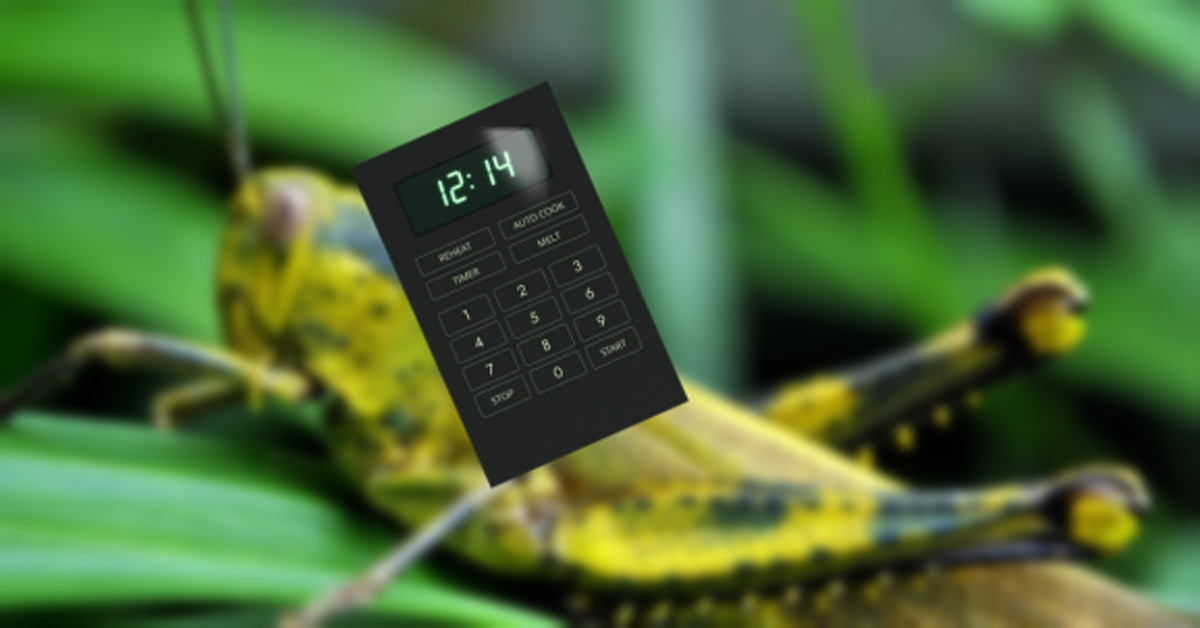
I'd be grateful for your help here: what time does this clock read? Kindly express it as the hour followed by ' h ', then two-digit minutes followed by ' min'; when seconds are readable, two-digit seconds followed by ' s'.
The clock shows 12 h 14 min
